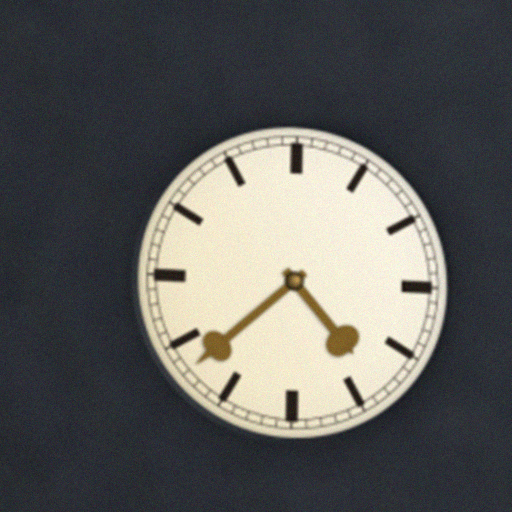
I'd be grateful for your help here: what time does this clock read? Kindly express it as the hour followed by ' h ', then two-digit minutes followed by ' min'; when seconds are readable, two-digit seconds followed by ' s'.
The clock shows 4 h 38 min
